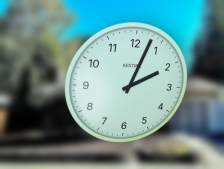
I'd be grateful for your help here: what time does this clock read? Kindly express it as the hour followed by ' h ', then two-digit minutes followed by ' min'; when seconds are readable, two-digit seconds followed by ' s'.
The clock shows 2 h 03 min
